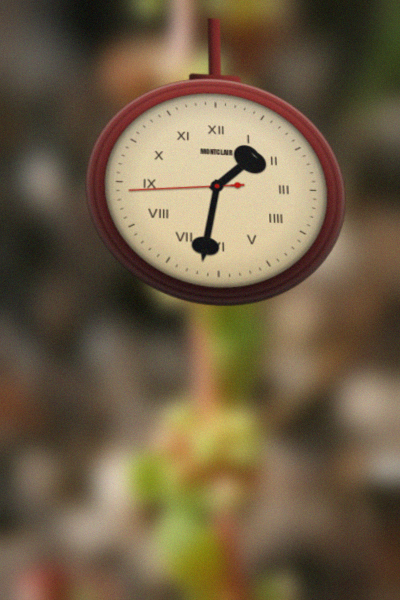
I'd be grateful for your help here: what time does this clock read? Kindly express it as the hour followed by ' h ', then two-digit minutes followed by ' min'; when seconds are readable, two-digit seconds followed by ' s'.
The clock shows 1 h 31 min 44 s
